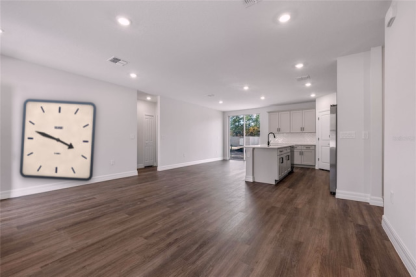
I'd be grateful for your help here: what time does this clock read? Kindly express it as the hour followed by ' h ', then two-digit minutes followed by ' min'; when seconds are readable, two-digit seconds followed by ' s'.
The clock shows 3 h 48 min
